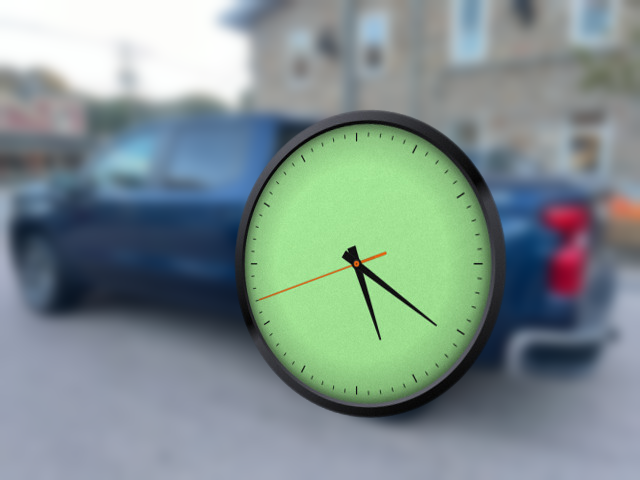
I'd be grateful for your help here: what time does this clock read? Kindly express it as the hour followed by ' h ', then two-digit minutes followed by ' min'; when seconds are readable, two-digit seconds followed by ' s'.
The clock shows 5 h 20 min 42 s
